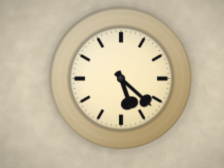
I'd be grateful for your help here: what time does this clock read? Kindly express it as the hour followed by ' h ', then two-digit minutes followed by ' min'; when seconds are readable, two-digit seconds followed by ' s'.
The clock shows 5 h 22 min
